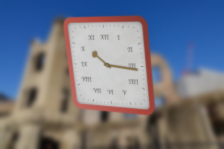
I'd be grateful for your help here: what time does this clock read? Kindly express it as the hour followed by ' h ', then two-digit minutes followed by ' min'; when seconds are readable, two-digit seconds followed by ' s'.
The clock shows 10 h 16 min
